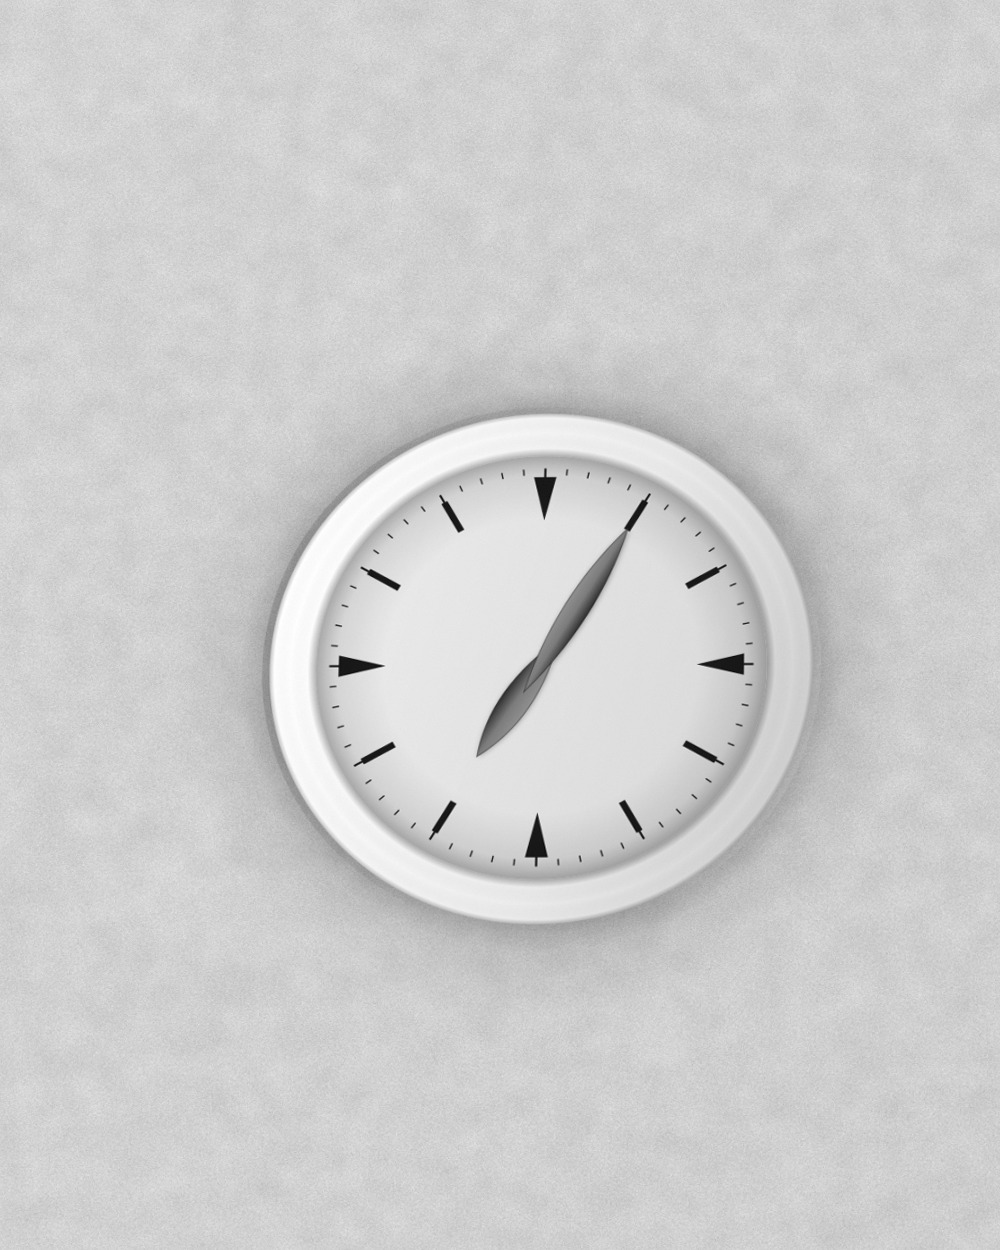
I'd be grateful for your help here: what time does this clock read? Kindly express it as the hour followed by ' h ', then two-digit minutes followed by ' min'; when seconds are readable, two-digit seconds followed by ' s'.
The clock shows 7 h 05 min
